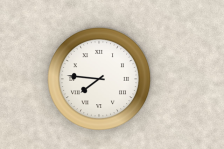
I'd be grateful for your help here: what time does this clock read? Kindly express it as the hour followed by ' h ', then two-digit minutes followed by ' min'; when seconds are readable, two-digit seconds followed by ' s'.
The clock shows 7 h 46 min
